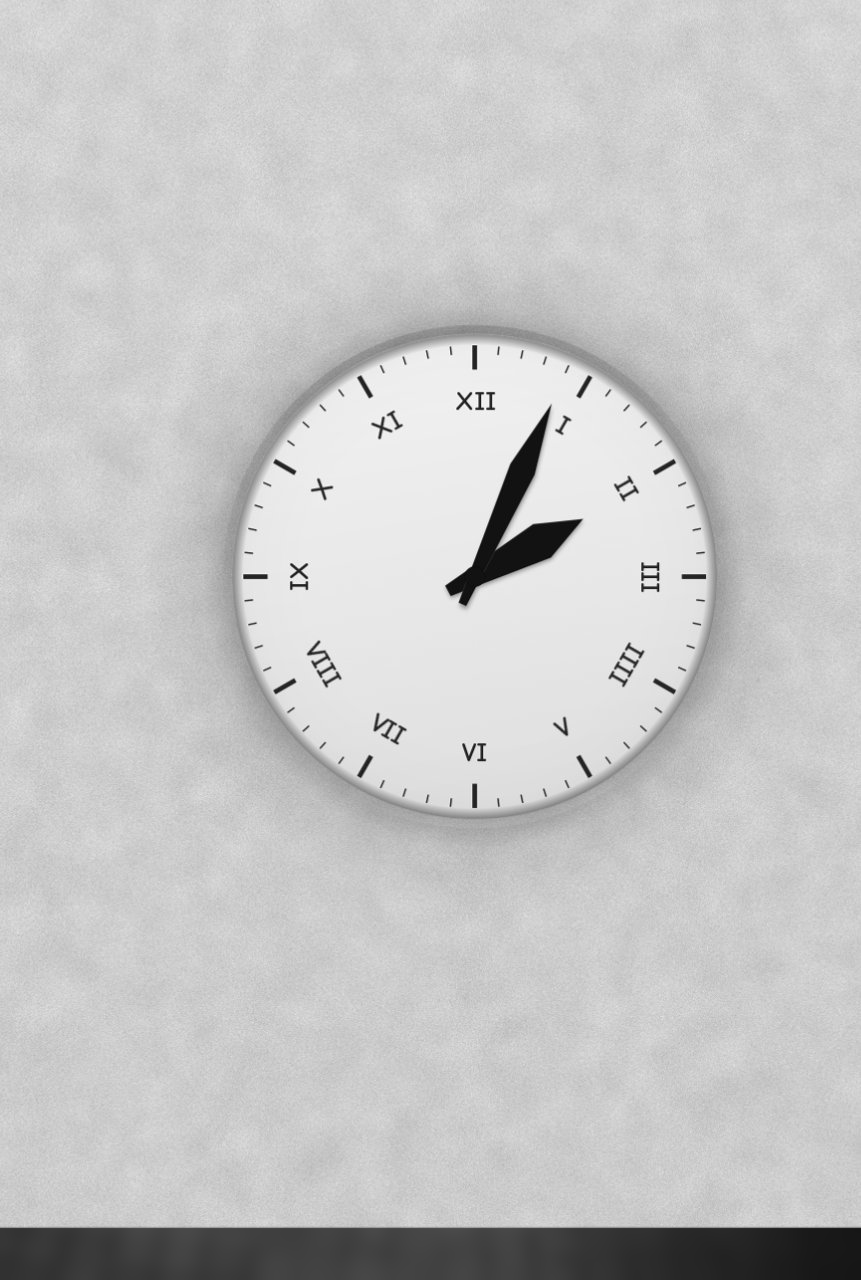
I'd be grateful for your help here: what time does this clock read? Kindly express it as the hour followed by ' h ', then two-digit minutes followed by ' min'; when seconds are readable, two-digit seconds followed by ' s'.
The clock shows 2 h 04 min
